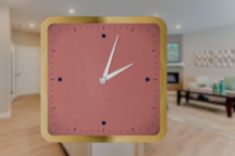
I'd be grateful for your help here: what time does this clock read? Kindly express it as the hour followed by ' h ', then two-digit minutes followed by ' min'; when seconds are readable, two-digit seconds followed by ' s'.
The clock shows 2 h 03 min
